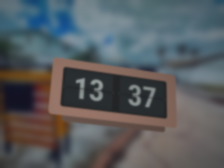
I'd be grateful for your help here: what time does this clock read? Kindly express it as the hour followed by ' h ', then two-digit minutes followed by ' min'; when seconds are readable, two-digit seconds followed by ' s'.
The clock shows 13 h 37 min
